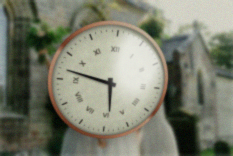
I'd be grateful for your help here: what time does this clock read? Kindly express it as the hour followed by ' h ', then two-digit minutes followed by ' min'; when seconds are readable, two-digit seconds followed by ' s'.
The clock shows 5 h 47 min
